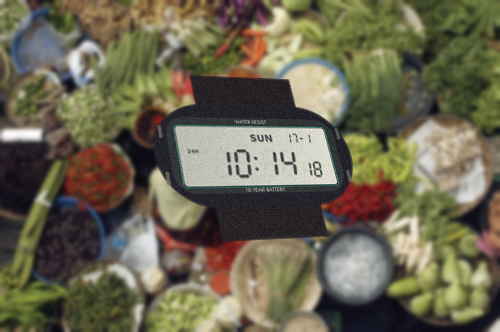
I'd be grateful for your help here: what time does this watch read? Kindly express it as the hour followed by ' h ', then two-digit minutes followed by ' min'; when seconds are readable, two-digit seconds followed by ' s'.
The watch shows 10 h 14 min 18 s
